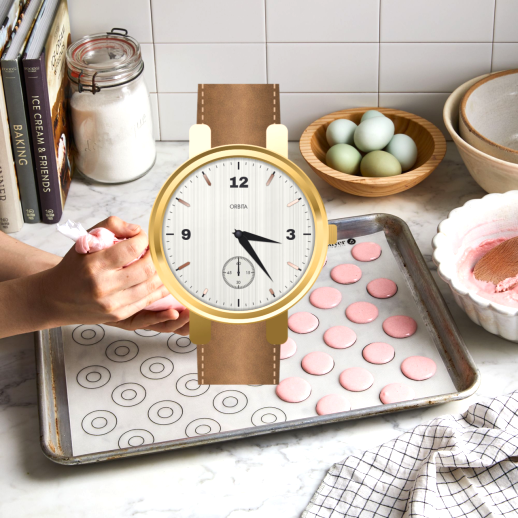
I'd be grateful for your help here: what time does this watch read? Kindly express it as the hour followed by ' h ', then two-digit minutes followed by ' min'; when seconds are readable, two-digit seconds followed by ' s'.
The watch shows 3 h 24 min
